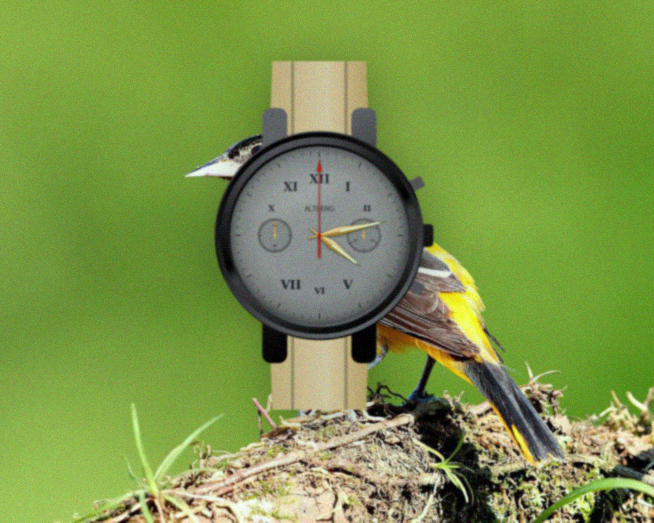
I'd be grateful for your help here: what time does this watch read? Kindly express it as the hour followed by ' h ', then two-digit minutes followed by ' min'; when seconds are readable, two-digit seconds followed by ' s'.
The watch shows 4 h 13 min
